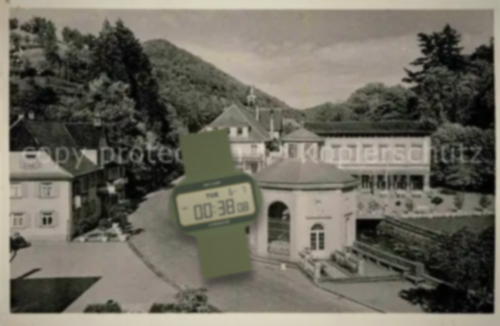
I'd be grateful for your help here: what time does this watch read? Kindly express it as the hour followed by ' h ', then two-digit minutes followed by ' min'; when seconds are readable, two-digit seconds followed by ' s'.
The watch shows 0 h 38 min
